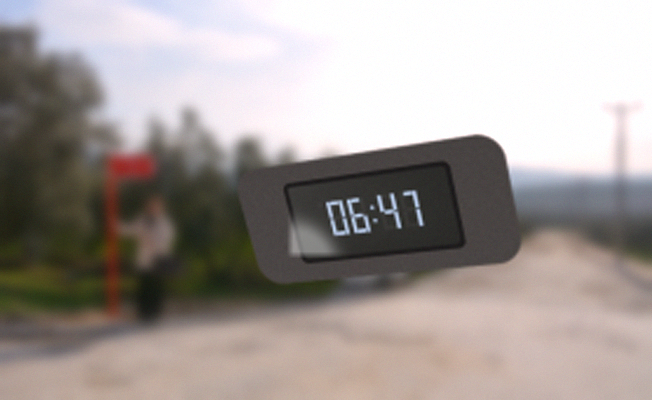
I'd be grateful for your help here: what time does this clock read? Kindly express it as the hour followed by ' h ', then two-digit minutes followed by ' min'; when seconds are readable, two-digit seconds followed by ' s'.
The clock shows 6 h 47 min
